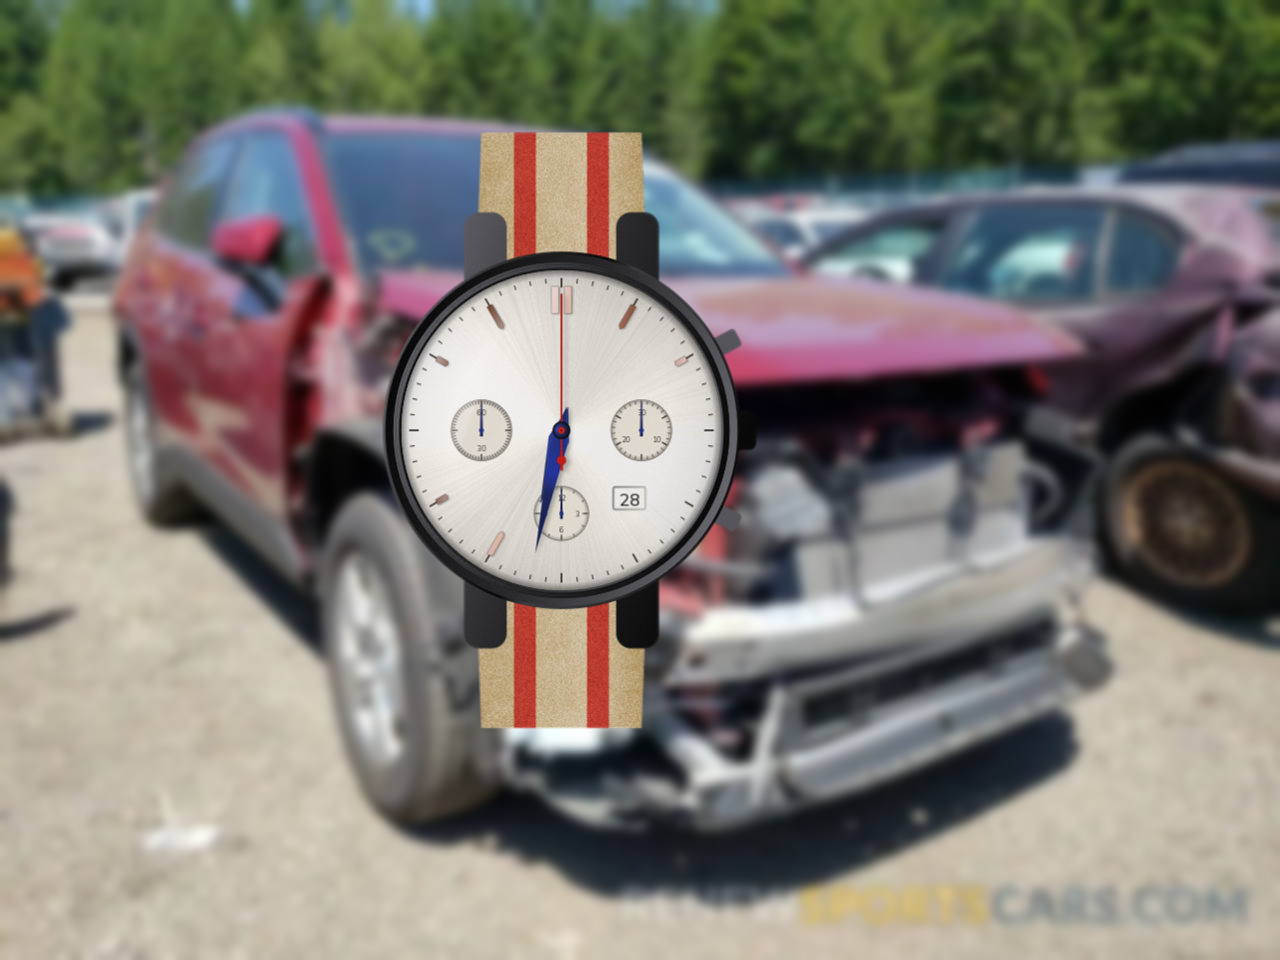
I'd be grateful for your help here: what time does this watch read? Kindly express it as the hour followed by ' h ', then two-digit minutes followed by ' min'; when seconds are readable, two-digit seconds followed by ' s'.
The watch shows 6 h 32 min
